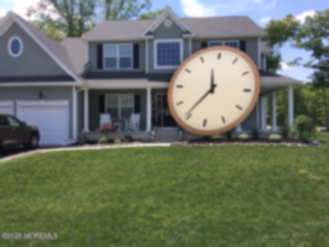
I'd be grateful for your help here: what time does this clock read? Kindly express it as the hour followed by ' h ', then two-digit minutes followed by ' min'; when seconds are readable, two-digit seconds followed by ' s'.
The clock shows 11 h 36 min
